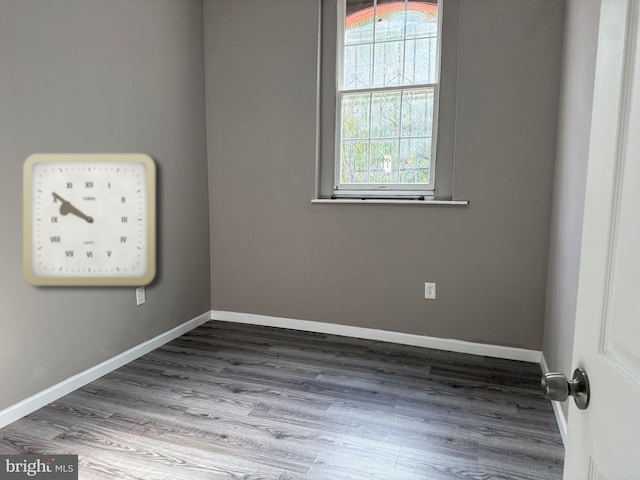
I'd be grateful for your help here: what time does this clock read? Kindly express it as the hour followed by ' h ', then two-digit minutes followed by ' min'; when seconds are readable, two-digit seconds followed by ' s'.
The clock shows 9 h 51 min
